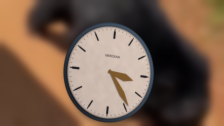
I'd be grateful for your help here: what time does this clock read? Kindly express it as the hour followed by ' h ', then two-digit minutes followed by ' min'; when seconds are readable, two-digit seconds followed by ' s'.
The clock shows 3 h 24 min
